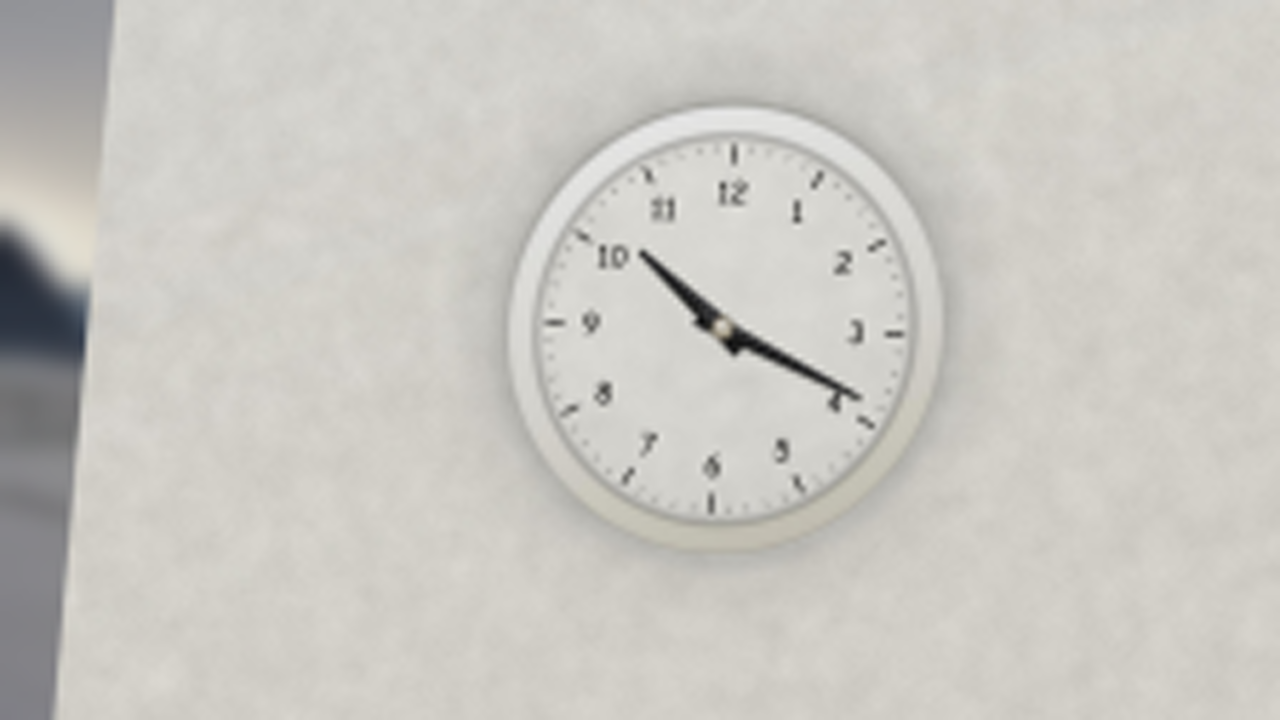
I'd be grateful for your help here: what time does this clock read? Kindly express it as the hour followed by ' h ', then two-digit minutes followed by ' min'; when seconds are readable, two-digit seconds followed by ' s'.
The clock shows 10 h 19 min
